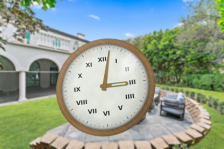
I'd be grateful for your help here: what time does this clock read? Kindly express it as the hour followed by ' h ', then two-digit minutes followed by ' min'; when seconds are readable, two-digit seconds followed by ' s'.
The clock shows 3 h 02 min
